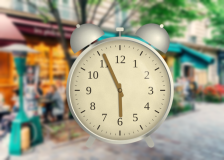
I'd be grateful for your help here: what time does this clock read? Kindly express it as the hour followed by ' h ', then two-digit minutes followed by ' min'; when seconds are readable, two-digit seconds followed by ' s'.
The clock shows 5 h 56 min
